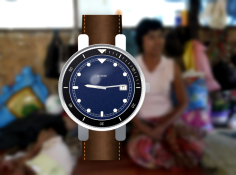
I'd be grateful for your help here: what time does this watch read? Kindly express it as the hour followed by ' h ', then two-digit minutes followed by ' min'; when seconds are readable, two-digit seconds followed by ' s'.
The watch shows 9 h 14 min
